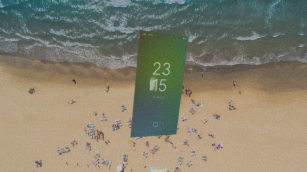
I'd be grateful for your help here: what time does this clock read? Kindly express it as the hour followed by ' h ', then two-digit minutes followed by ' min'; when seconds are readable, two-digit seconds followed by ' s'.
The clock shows 23 h 15 min
